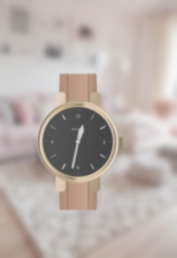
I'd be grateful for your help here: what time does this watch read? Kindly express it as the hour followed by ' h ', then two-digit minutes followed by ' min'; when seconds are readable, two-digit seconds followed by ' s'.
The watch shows 12 h 32 min
